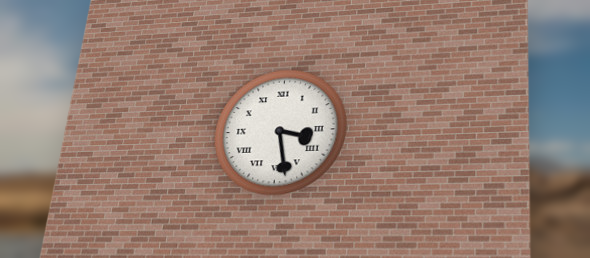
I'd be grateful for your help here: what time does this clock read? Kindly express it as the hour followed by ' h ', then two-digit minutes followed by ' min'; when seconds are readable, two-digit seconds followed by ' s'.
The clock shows 3 h 28 min
